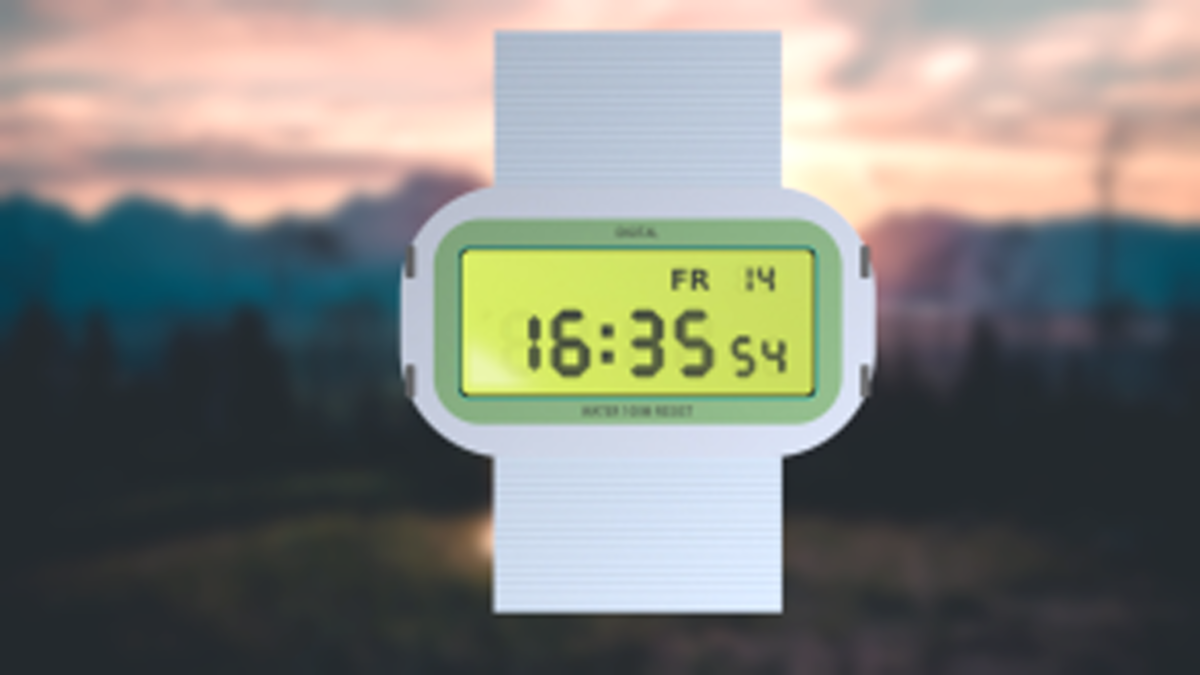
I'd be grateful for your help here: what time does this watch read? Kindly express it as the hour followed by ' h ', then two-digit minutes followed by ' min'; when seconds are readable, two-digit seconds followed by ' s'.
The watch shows 16 h 35 min 54 s
